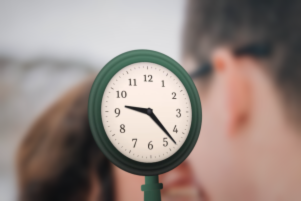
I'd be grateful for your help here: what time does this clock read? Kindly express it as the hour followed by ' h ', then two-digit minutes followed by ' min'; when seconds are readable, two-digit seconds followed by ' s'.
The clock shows 9 h 23 min
